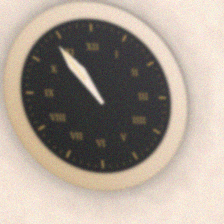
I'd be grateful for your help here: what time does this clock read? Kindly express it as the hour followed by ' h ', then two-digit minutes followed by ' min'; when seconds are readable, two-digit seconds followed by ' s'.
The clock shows 10 h 54 min
